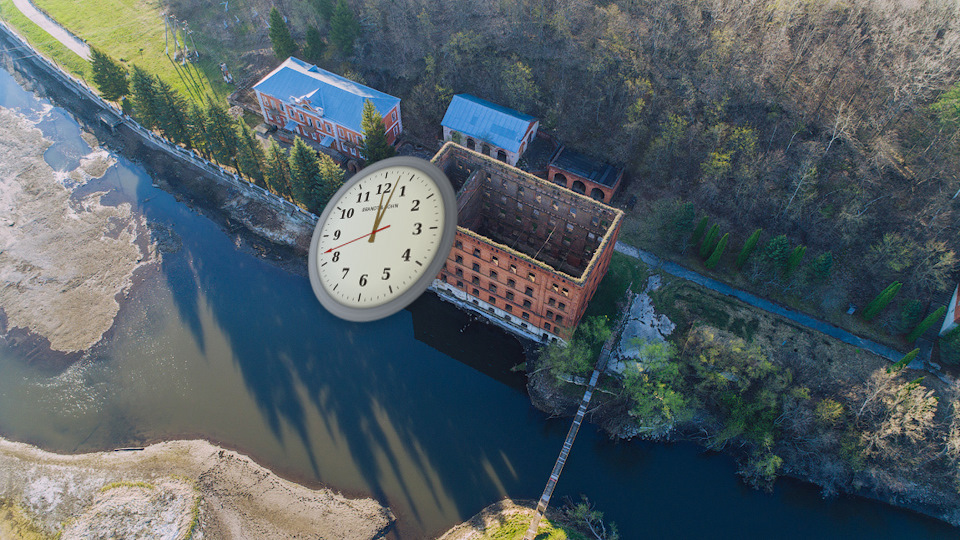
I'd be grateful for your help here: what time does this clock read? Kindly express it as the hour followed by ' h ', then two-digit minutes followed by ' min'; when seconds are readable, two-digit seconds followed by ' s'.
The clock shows 12 h 02 min 42 s
